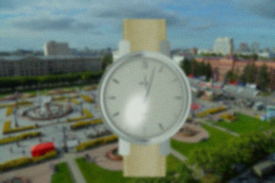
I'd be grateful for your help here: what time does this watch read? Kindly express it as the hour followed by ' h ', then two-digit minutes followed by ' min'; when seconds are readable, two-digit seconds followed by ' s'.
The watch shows 12 h 03 min
